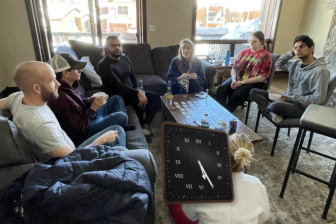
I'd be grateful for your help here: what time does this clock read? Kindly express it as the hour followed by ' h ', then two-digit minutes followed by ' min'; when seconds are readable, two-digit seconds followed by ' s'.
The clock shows 5 h 25 min
